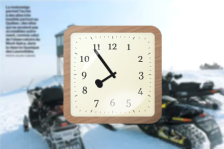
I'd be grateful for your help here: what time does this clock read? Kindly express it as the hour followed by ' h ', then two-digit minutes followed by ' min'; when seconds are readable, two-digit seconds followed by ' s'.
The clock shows 7 h 54 min
